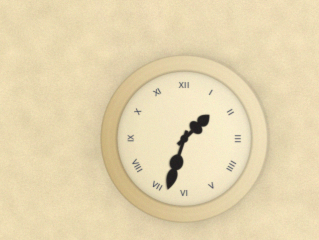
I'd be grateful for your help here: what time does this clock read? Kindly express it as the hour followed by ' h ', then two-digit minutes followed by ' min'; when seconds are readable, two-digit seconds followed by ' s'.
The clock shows 1 h 33 min
